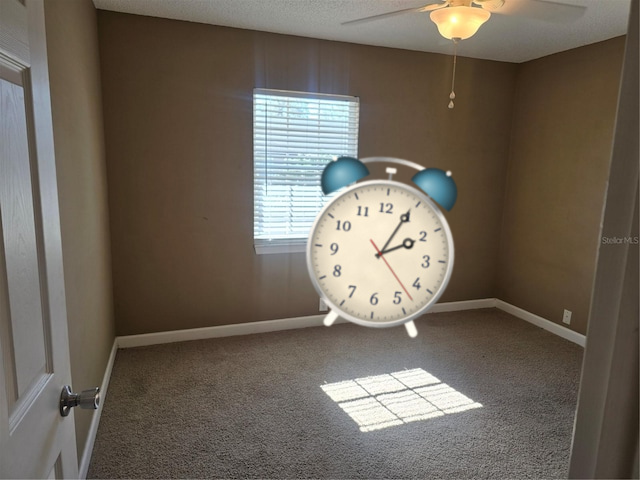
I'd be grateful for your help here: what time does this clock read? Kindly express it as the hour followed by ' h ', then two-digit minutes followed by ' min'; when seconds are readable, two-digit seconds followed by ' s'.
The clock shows 2 h 04 min 23 s
